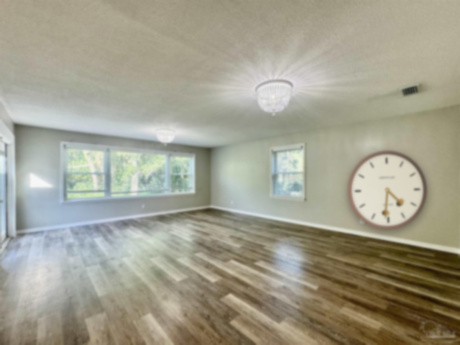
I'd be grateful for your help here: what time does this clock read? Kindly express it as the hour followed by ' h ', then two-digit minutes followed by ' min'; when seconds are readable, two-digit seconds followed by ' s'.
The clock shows 4 h 31 min
